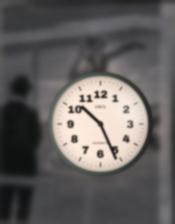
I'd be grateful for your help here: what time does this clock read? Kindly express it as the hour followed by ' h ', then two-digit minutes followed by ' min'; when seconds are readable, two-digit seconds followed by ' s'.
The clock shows 10 h 26 min
